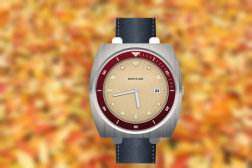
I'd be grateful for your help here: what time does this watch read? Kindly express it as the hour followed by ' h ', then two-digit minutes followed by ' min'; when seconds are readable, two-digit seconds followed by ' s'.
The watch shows 5 h 43 min
